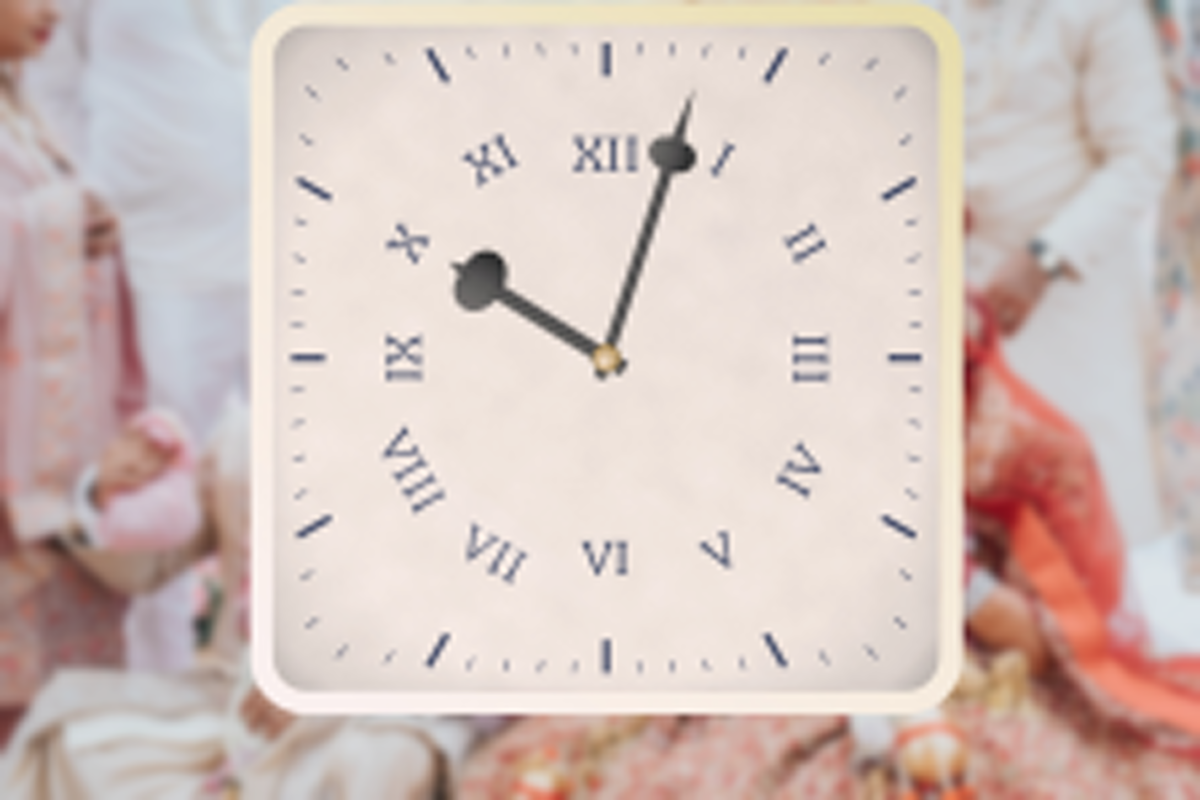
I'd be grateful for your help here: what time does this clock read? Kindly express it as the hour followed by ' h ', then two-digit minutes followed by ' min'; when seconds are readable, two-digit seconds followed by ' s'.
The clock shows 10 h 03 min
